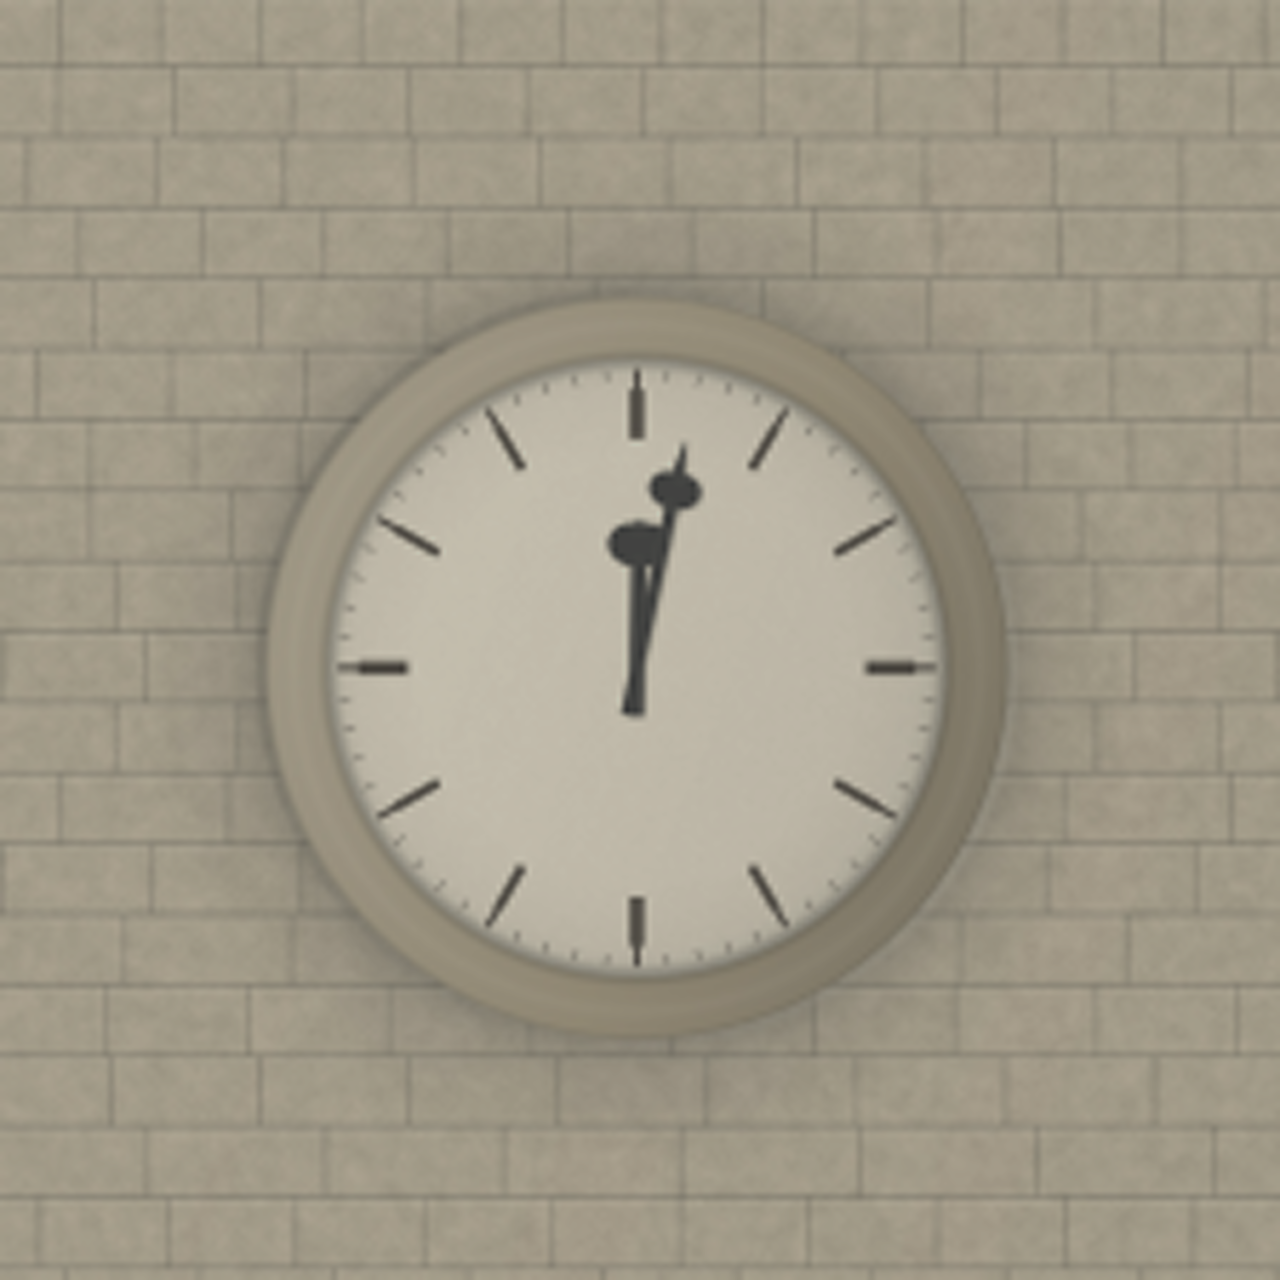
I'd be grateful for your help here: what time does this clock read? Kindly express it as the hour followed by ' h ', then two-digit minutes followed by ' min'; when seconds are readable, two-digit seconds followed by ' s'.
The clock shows 12 h 02 min
